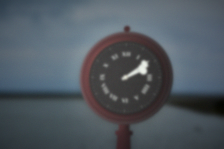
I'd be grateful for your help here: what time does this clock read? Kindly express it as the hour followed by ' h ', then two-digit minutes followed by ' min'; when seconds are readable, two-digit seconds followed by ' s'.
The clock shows 2 h 09 min
